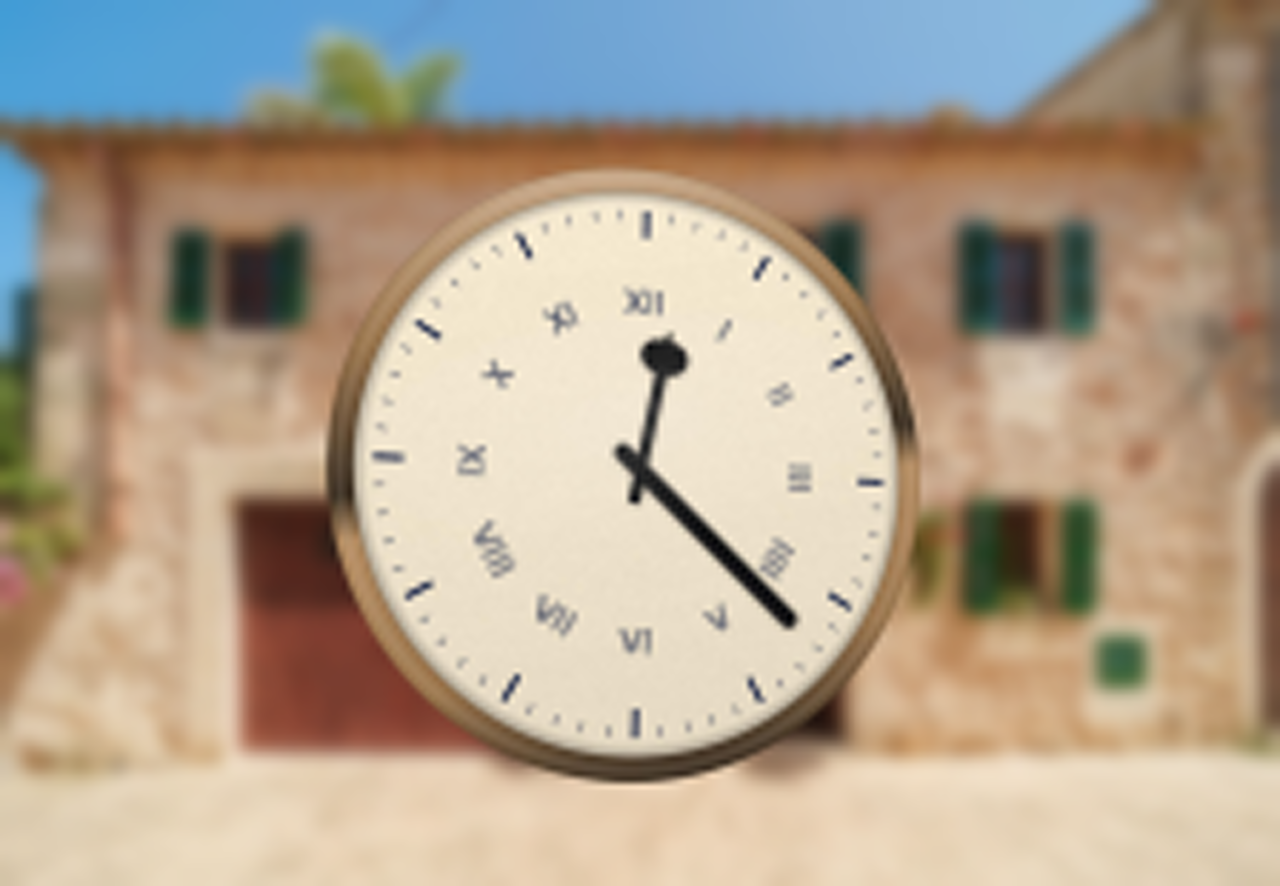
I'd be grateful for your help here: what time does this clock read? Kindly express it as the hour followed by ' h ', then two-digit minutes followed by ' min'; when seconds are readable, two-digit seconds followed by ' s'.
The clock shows 12 h 22 min
